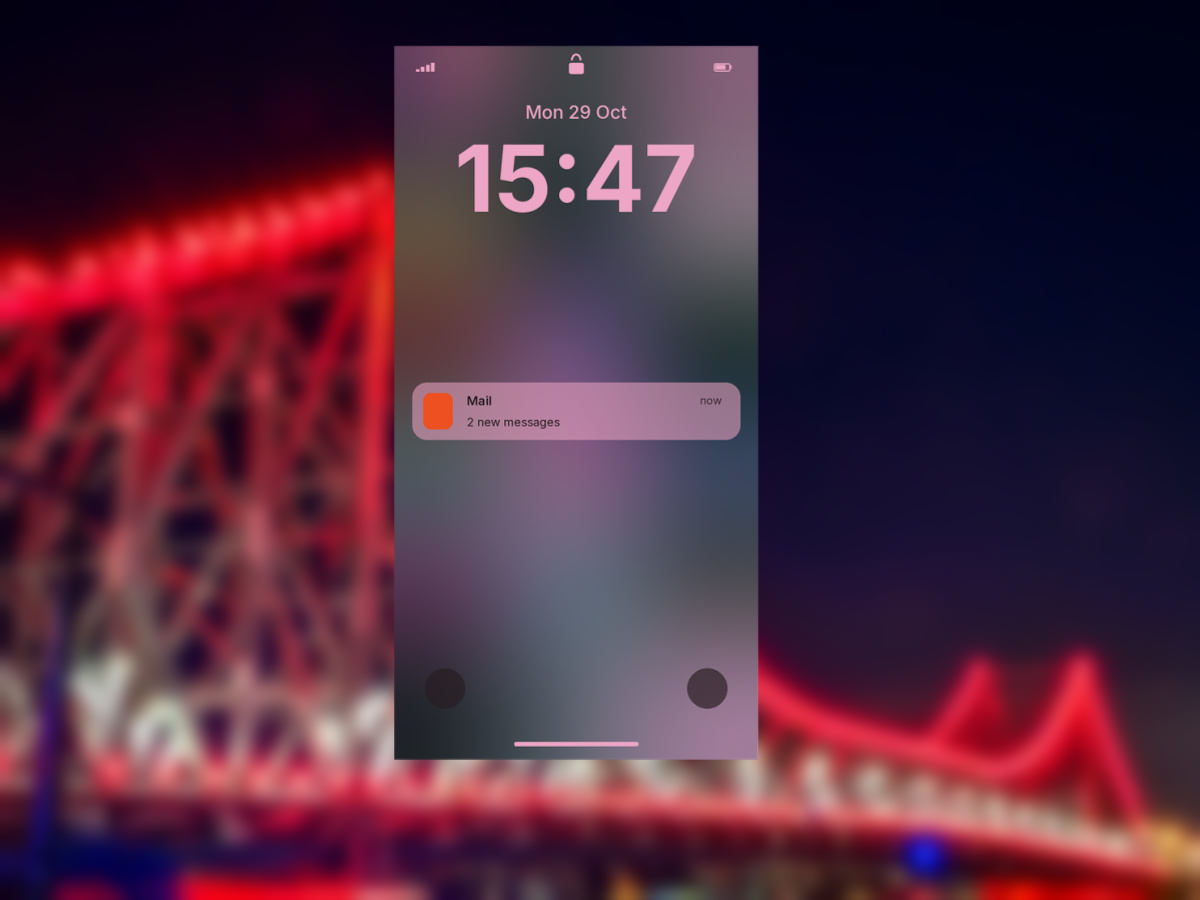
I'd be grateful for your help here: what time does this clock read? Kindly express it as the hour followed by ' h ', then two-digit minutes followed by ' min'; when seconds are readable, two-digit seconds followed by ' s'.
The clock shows 15 h 47 min
